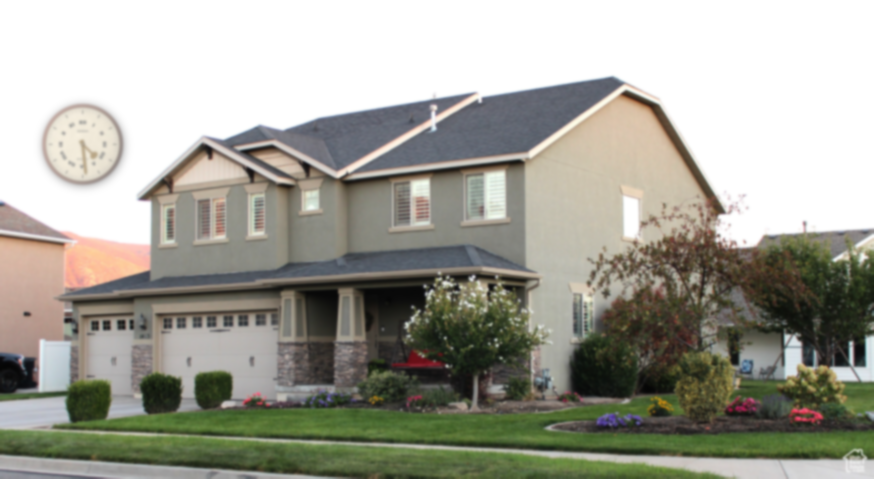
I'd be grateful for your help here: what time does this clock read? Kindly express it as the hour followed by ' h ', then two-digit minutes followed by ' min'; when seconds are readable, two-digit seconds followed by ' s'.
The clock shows 4 h 29 min
